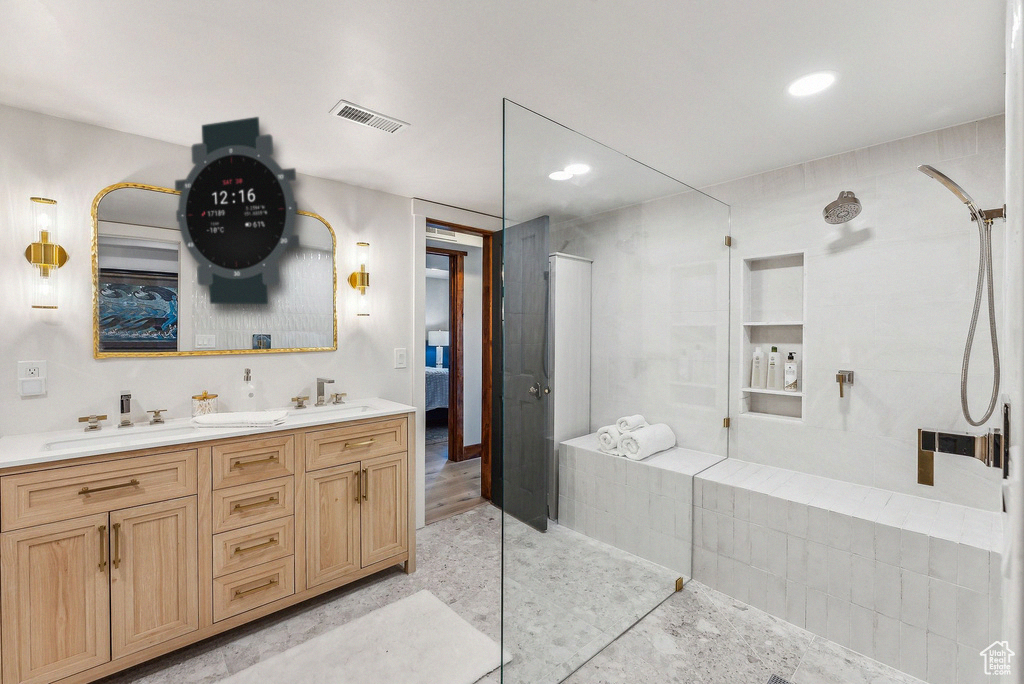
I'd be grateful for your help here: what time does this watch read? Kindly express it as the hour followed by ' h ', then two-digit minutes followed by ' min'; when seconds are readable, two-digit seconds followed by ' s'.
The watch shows 12 h 16 min
